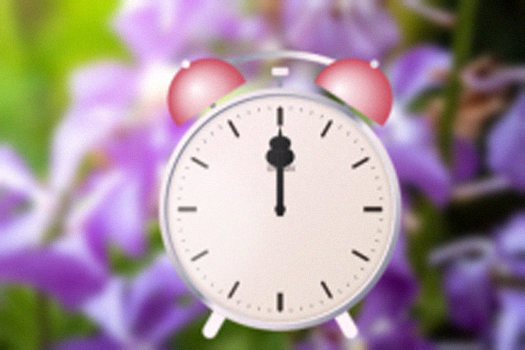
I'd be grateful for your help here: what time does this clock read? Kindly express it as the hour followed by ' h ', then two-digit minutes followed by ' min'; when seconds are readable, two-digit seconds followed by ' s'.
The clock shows 12 h 00 min
